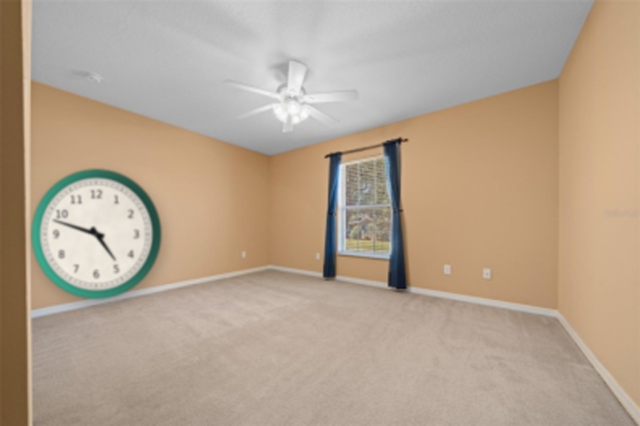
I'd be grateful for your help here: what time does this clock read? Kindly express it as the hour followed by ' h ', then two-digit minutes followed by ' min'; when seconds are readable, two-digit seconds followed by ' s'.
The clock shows 4 h 48 min
